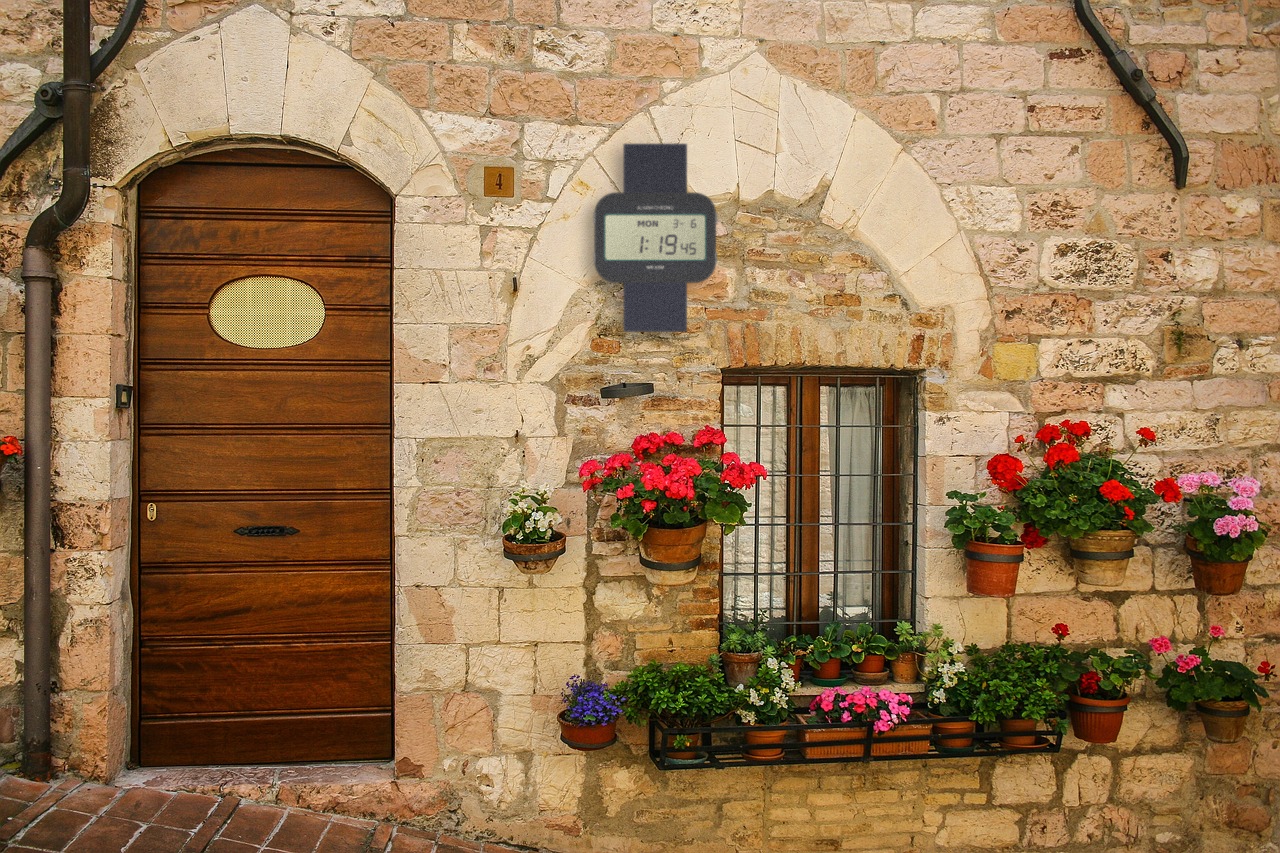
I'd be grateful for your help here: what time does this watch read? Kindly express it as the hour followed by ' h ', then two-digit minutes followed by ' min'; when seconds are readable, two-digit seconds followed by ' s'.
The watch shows 1 h 19 min 45 s
